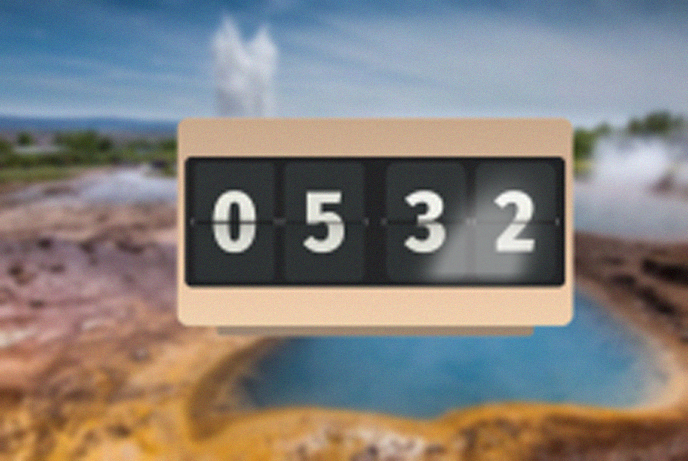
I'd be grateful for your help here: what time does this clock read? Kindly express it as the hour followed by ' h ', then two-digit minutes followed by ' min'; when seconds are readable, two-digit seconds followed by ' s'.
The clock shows 5 h 32 min
